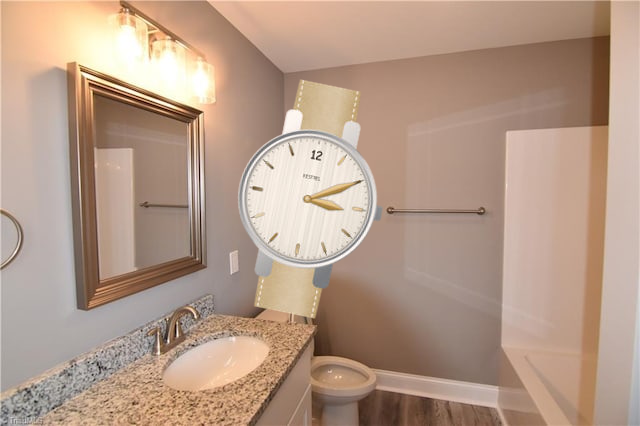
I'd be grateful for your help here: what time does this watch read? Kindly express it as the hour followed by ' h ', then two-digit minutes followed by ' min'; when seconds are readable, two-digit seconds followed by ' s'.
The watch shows 3 h 10 min
